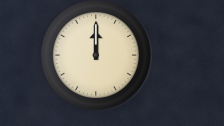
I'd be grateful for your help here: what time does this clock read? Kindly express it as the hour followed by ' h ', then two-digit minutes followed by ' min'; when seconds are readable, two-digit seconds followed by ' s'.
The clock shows 12 h 00 min
